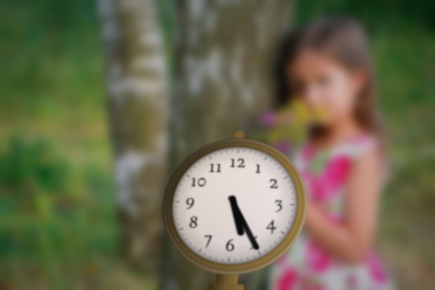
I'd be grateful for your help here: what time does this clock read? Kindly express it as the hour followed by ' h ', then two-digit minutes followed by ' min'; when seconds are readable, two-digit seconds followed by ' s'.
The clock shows 5 h 25 min
